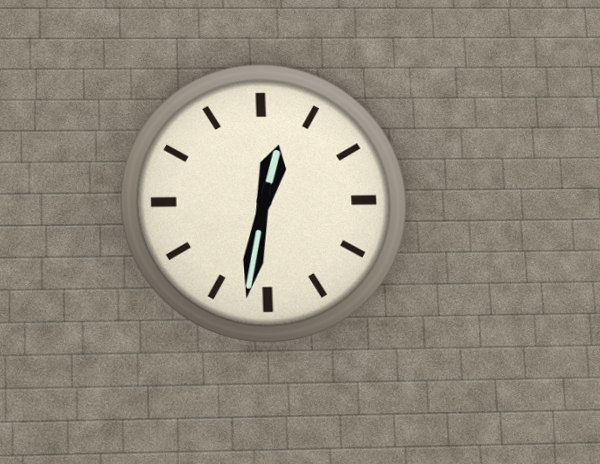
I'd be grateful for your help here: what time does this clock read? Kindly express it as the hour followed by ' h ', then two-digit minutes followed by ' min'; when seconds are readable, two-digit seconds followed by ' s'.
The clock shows 12 h 32 min
